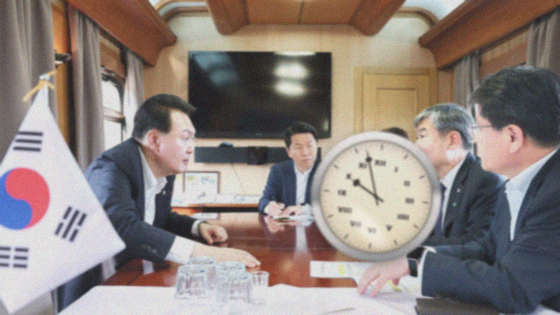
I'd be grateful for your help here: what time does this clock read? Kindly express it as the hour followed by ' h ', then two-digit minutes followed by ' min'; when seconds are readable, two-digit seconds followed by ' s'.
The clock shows 9 h 57 min
